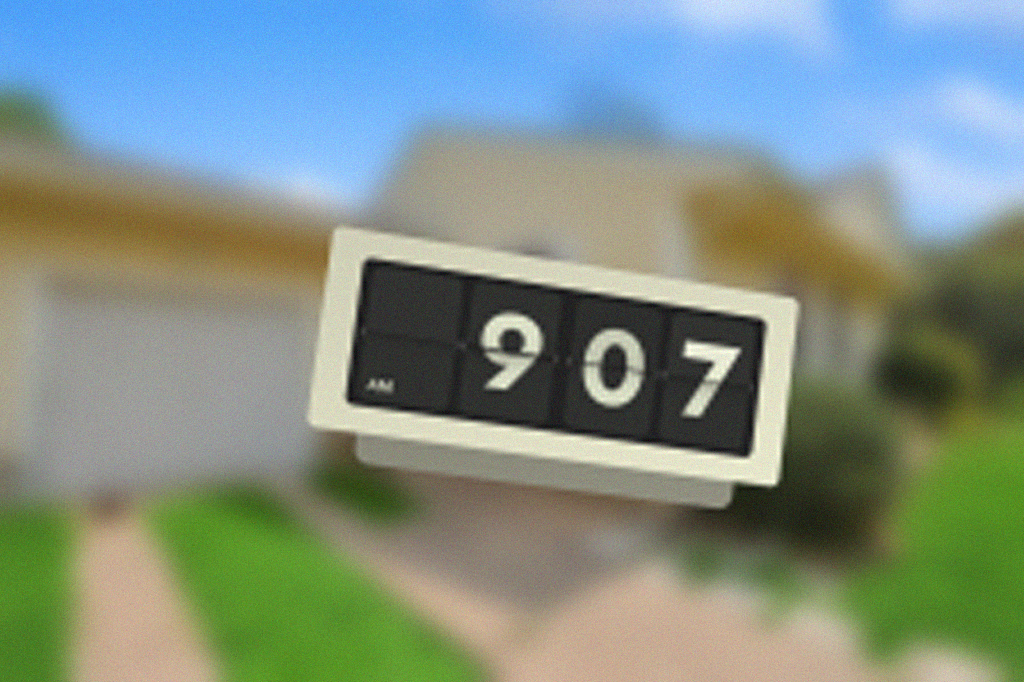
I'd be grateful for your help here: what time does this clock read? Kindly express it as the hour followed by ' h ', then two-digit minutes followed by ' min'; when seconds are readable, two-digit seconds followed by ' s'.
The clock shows 9 h 07 min
